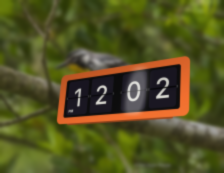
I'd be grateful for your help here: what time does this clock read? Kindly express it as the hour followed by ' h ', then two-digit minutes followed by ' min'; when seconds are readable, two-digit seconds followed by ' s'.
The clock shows 12 h 02 min
